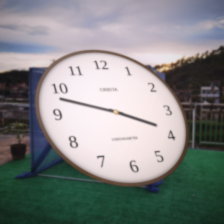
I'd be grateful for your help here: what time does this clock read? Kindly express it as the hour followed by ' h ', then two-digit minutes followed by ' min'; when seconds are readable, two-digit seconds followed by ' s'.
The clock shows 3 h 48 min
